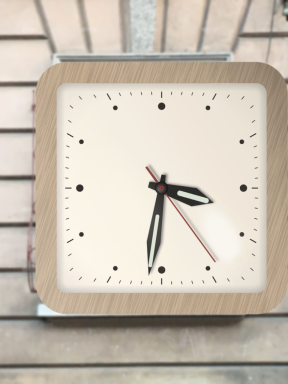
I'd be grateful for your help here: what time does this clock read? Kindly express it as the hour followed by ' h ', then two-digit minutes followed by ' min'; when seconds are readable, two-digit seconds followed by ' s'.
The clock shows 3 h 31 min 24 s
